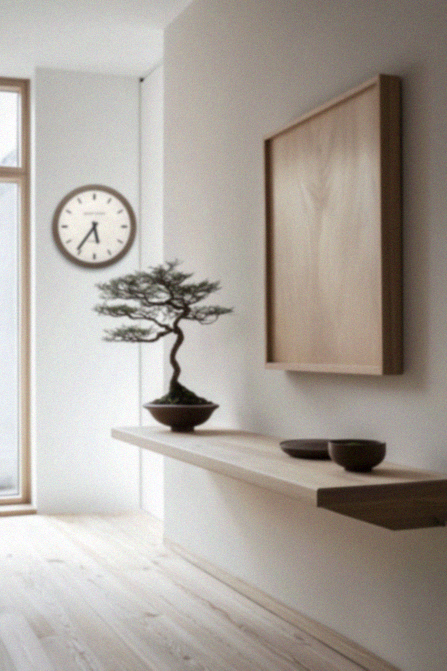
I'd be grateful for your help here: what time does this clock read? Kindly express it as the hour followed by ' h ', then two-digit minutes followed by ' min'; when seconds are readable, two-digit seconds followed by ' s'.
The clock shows 5 h 36 min
